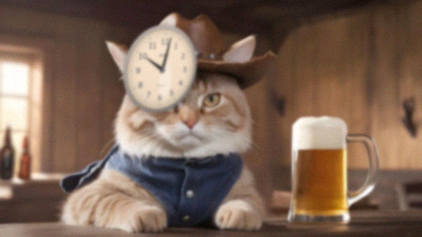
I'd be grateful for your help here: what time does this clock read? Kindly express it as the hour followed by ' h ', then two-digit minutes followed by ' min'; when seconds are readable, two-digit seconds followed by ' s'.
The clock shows 10 h 02 min
